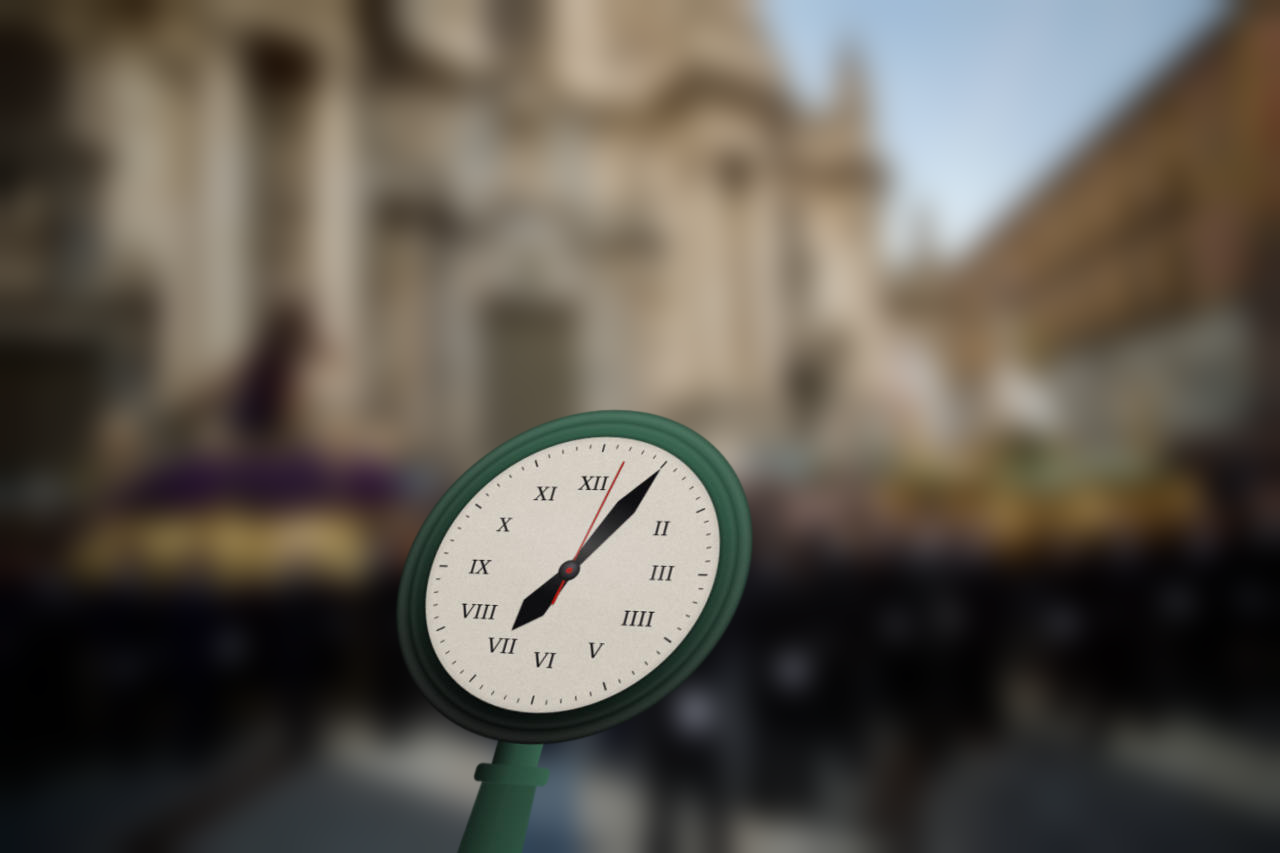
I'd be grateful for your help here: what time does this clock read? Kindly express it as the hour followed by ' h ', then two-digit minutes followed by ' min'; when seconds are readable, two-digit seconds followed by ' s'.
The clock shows 7 h 05 min 02 s
